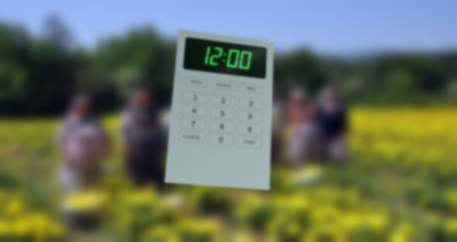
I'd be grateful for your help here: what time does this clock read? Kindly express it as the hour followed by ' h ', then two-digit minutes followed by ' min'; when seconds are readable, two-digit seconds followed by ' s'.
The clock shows 12 h 00 min
